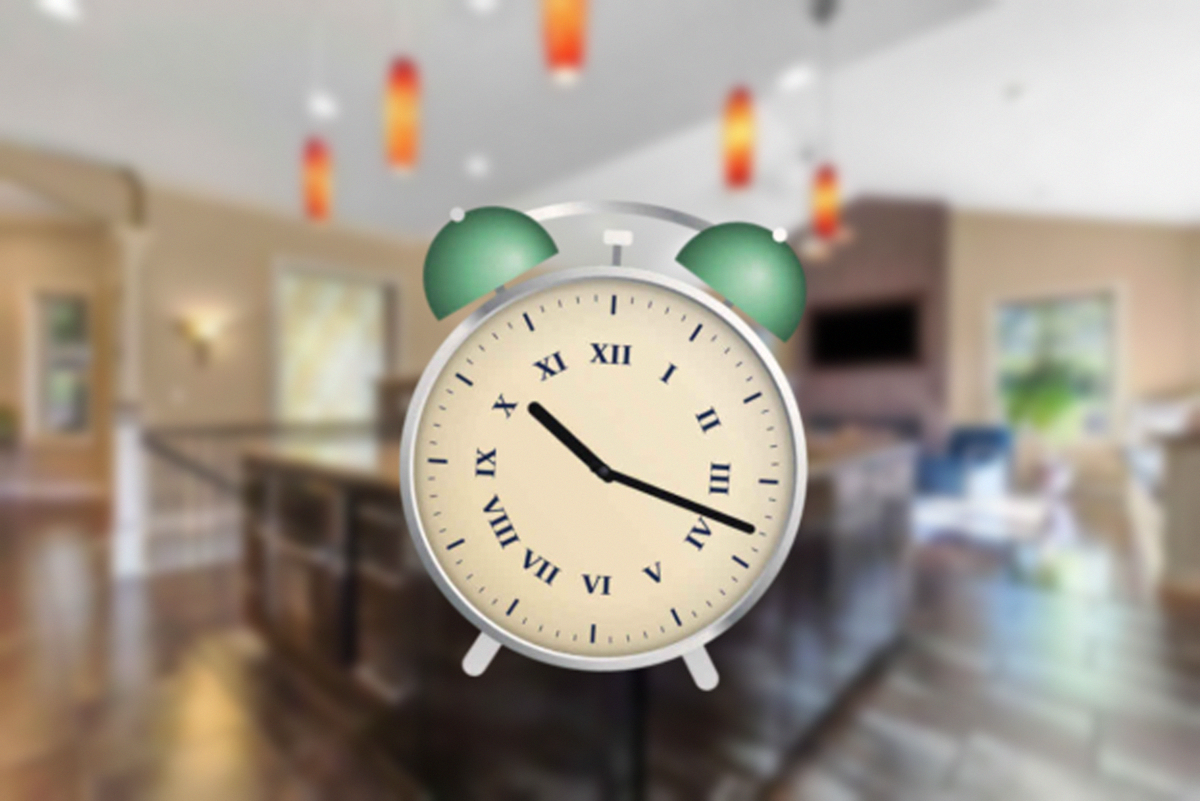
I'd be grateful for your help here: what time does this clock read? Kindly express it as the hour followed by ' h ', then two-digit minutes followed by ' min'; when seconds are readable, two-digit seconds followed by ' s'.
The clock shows 10 h 18 min
